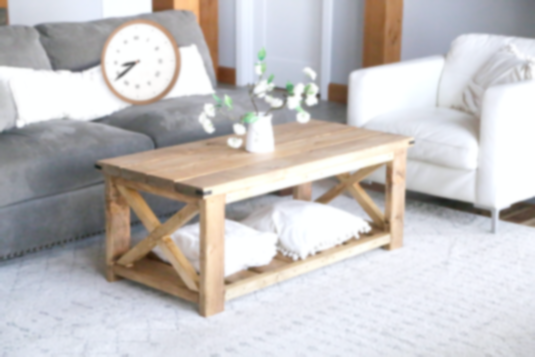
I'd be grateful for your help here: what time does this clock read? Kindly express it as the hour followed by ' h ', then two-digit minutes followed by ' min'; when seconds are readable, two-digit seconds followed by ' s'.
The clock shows 8 h 39 min
